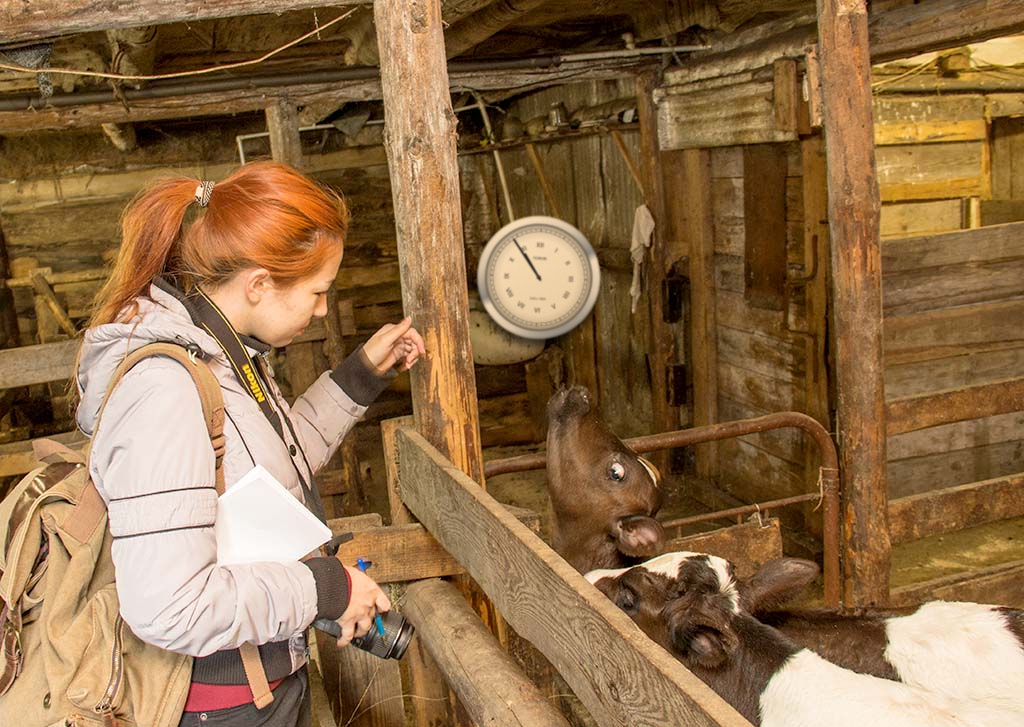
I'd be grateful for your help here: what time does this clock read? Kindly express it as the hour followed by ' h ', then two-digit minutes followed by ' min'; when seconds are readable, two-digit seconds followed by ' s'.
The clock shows 10 h 54 min
